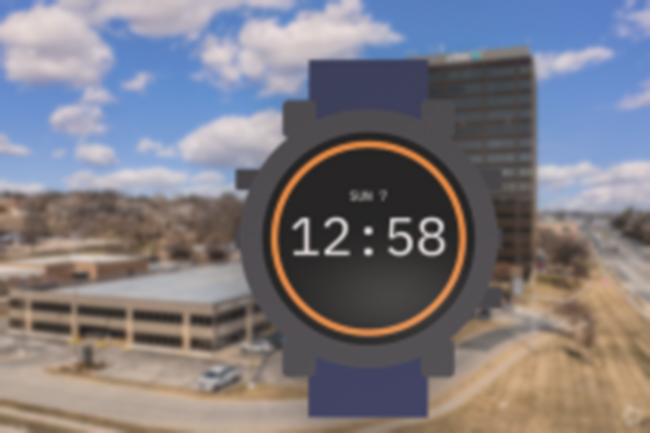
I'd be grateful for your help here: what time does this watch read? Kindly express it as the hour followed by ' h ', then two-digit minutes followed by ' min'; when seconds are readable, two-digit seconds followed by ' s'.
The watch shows 12 h 58 min
